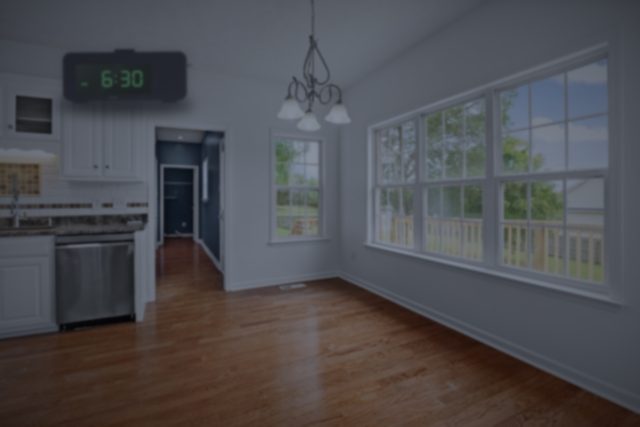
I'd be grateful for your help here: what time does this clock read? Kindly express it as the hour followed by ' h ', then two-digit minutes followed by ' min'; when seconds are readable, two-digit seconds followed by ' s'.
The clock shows 6 h 30 min
